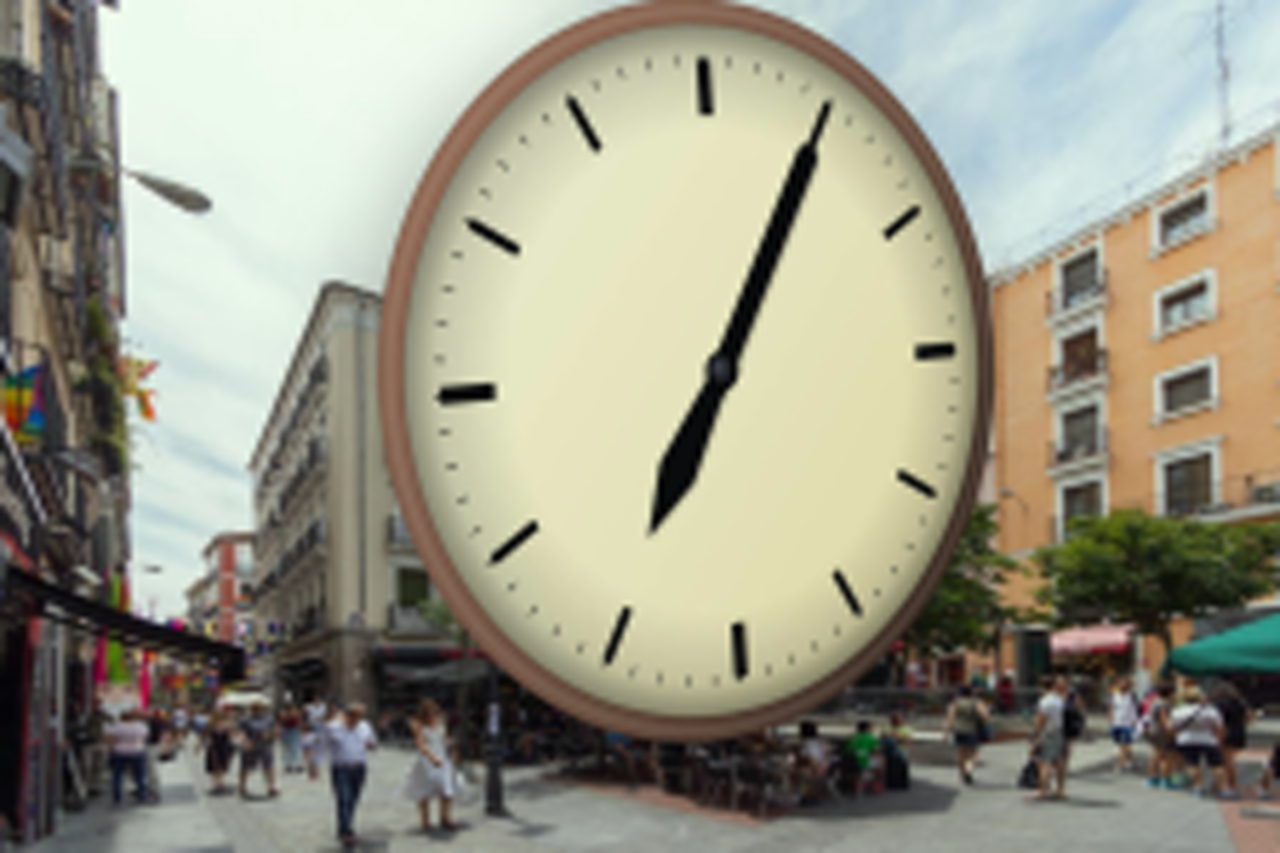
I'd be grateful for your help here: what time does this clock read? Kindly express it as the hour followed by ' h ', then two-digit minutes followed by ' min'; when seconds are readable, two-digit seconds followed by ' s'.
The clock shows 7 h 05 min
